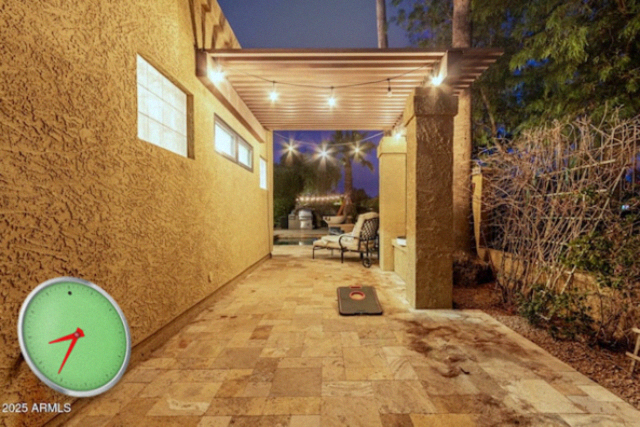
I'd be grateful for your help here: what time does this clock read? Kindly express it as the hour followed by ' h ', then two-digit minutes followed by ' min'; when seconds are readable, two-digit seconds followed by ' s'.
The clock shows 8 h 36 min
